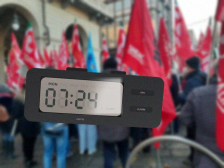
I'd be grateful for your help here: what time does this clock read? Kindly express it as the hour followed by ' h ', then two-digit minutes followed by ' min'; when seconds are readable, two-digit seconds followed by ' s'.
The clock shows 7 h 24 min
